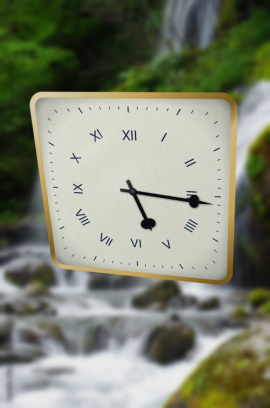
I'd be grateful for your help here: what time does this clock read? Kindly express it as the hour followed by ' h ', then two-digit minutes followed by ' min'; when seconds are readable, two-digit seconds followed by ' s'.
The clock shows 5 h 16 min
